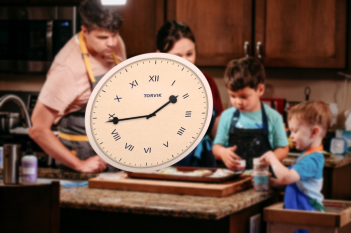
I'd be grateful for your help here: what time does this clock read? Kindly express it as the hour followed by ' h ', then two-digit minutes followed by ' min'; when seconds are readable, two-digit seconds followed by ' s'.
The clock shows 1 h 44 min
